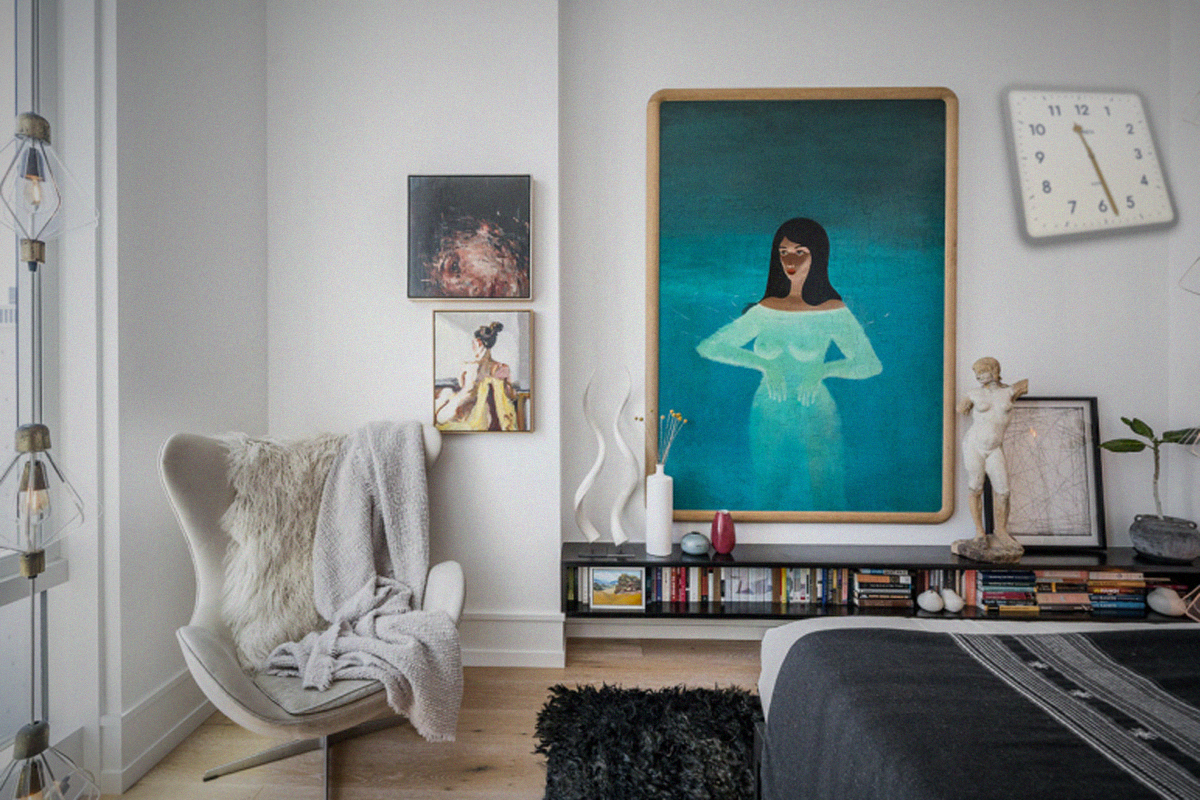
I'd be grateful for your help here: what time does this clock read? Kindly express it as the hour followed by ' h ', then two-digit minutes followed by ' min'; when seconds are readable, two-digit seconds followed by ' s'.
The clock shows 11 h 28 min
